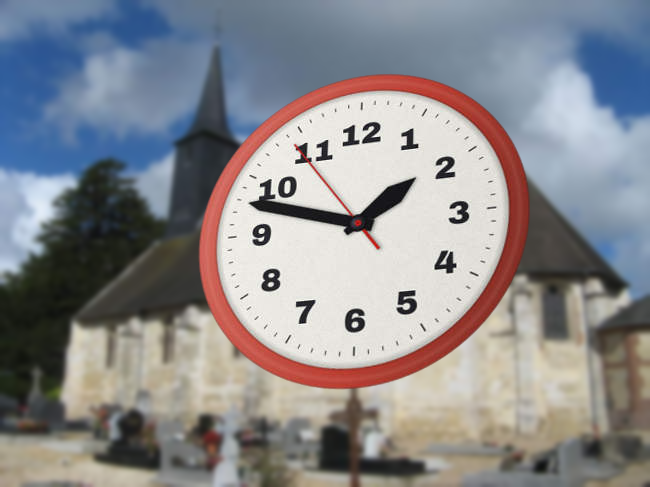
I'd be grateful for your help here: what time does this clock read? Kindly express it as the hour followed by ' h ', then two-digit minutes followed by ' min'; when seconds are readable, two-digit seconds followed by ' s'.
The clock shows 1 h 47 min 54 s
